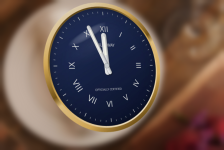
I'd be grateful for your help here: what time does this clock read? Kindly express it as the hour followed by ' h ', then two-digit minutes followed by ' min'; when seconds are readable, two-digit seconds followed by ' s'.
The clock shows 11 h 56 min
